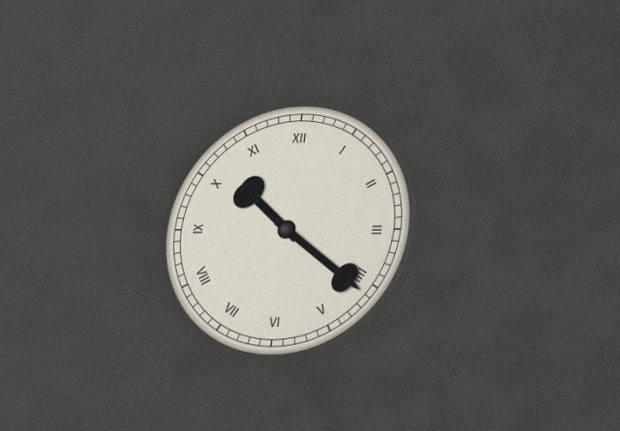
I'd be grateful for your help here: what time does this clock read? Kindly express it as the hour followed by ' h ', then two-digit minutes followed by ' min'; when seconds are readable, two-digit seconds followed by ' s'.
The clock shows 10 h 21 min
